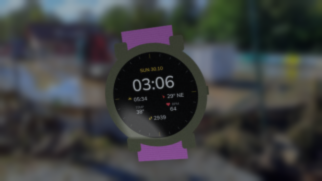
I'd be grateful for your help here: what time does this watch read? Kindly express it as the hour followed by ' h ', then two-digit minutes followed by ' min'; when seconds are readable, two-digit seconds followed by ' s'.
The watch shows 3 h 06 min
